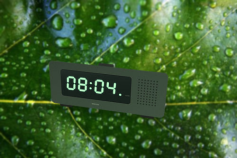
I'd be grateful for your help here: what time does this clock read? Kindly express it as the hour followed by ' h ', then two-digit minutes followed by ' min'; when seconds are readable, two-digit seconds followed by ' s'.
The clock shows 8 h 04 min
